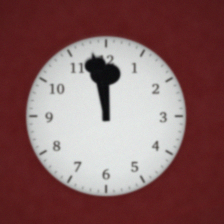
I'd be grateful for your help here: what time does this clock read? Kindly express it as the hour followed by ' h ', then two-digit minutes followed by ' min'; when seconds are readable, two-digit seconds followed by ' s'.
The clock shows 11 h 58 min
